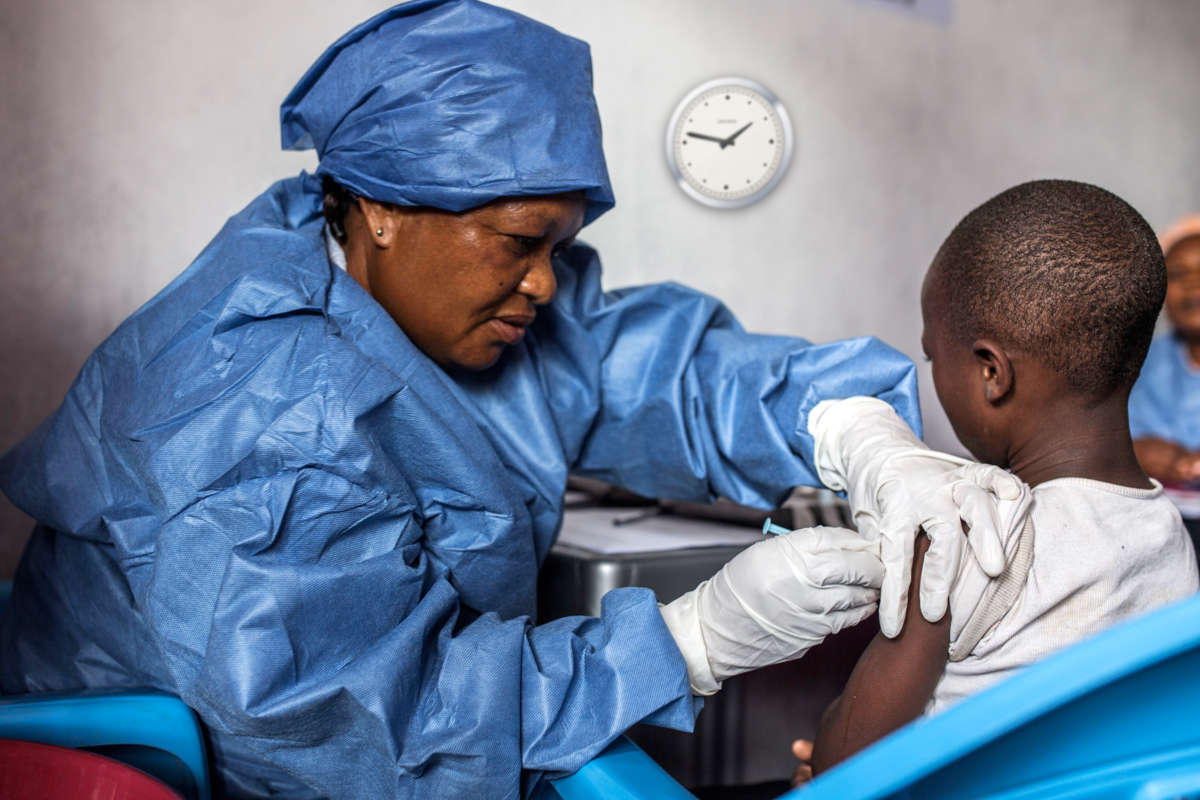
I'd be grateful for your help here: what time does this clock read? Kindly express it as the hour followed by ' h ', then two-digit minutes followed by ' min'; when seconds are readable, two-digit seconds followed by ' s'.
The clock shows 1 h 47 min
